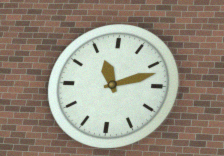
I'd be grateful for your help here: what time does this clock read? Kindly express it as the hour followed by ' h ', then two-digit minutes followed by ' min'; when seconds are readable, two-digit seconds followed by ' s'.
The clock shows 11 h 12 min
